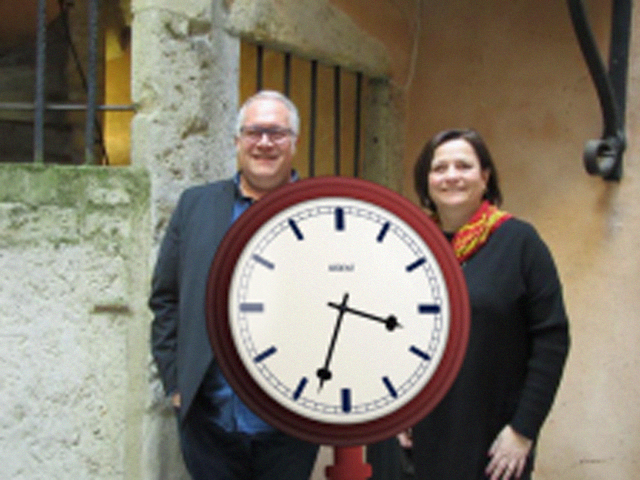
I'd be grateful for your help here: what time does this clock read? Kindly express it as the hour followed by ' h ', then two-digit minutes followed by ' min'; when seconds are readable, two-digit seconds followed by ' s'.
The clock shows 3 h 33 min
